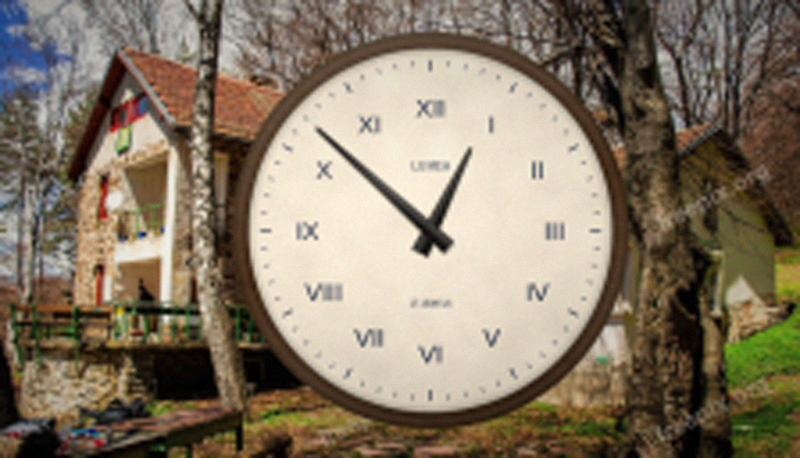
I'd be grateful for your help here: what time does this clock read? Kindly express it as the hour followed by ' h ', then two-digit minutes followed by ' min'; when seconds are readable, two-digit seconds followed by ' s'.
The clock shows 12 h 52 min
